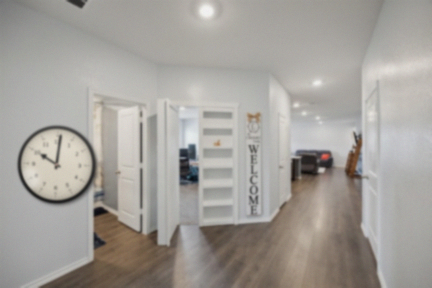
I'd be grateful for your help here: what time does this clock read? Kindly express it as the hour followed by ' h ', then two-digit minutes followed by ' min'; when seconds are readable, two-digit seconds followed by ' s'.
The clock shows 10 h 01 min
